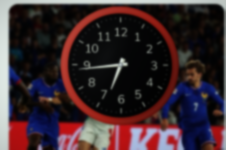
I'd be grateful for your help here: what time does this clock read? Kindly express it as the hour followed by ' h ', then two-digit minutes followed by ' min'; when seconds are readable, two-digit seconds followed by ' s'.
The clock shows 6 h 44 min
